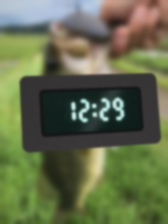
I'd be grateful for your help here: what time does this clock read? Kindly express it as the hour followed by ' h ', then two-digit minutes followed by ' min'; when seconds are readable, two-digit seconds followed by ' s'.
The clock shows 12 h 29 min
